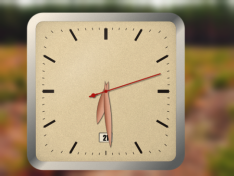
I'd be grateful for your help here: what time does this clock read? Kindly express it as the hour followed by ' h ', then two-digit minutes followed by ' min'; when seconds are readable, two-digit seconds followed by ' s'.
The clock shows 6 h 29 min 12 s
